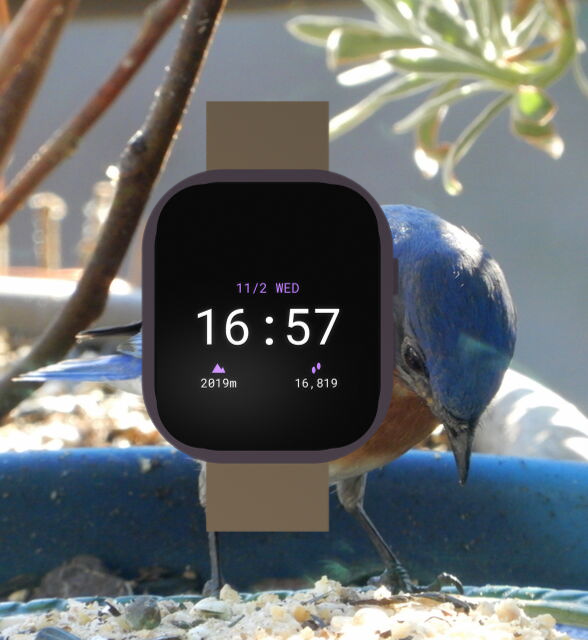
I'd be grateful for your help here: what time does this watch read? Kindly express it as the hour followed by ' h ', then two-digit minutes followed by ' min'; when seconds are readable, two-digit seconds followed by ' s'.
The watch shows 16 h 57 min
